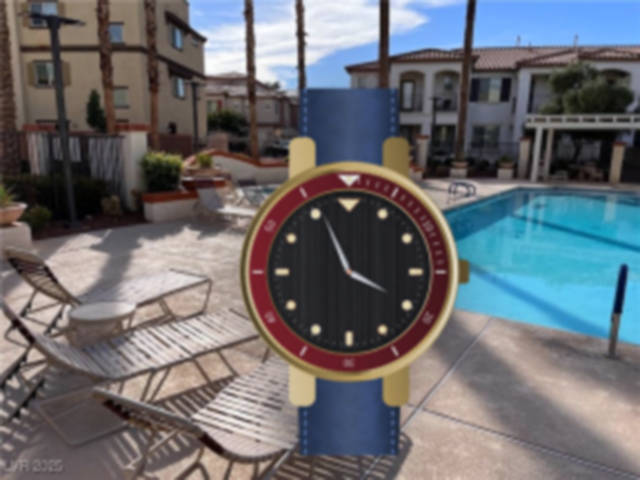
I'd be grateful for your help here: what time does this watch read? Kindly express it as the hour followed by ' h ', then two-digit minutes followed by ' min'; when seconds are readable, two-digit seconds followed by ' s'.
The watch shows 3 h 56 min
